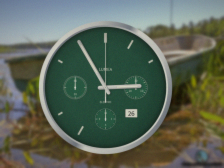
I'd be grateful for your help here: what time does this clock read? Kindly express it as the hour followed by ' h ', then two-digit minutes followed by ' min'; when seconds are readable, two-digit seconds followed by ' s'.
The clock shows 2 h 55 min
